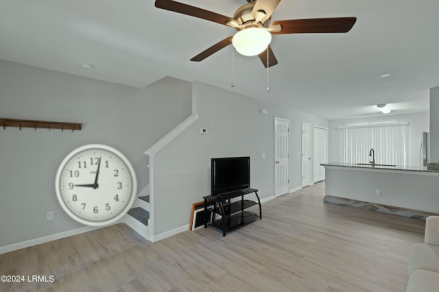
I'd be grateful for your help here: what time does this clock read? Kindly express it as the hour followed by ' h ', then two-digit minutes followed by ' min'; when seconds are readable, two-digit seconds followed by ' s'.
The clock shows 9 h 02 min
